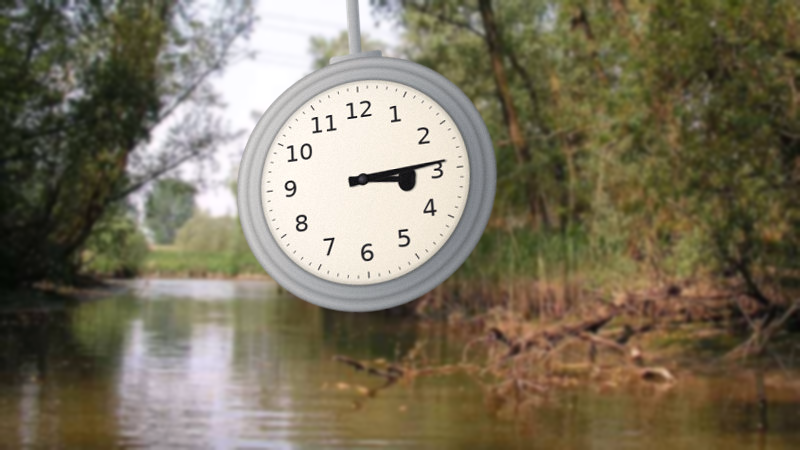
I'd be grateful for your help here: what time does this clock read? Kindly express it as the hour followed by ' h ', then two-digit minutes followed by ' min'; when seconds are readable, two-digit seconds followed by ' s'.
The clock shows 3 h 14 min
